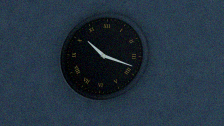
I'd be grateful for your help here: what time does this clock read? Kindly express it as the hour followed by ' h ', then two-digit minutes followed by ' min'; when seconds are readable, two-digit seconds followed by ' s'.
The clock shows 10 h 18 min
